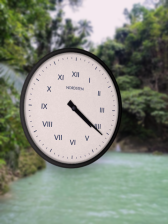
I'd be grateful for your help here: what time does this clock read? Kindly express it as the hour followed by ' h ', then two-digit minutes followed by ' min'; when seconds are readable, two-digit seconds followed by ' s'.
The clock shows 4 h 21 min
